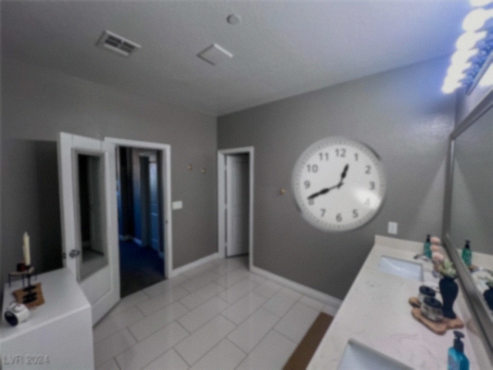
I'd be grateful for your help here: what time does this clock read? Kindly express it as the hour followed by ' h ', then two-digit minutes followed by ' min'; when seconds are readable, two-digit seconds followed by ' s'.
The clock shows 12 h 41 min
